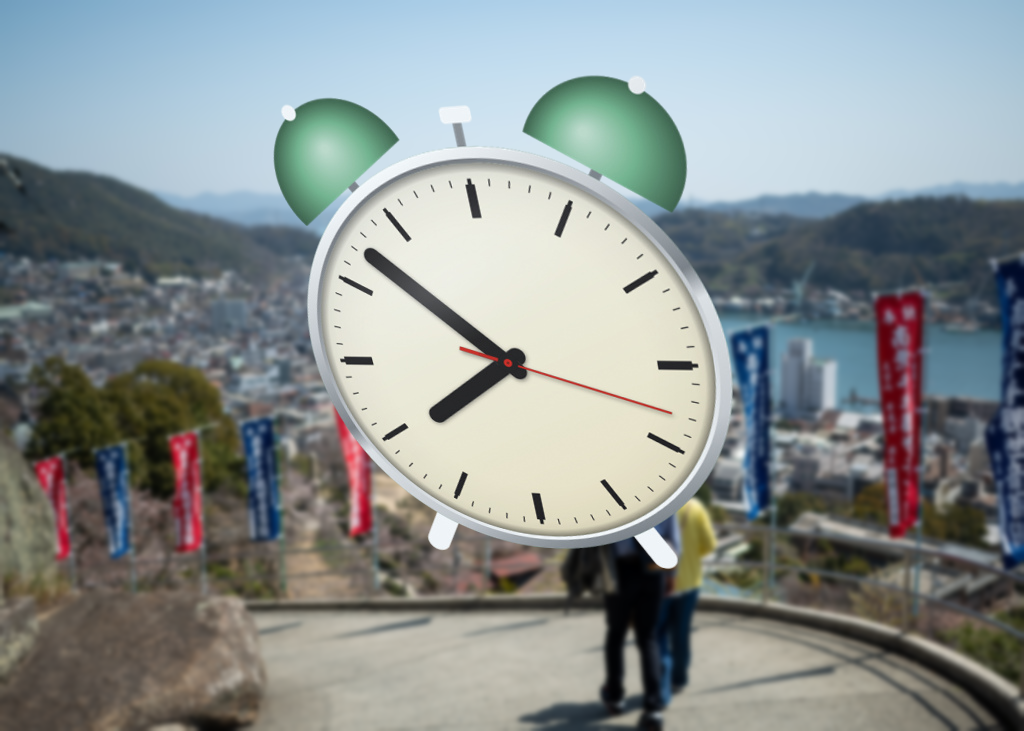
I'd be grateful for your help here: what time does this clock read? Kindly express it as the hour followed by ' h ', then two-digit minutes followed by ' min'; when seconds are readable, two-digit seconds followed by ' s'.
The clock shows 7 h 52 min 18 s
